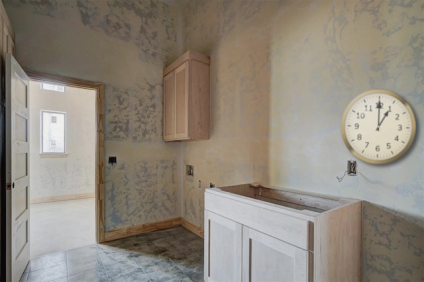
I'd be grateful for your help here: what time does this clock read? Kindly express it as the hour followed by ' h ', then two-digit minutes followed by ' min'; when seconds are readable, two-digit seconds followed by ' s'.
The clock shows 1 h 00 min
